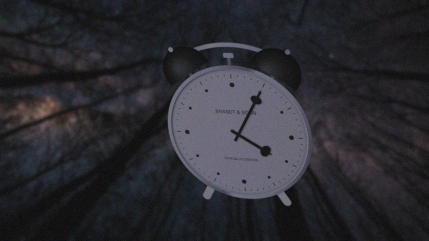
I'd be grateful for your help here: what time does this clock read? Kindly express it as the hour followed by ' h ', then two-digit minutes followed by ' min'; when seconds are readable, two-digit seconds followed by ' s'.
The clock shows 4 h 05 min
